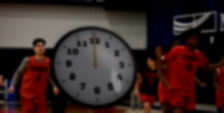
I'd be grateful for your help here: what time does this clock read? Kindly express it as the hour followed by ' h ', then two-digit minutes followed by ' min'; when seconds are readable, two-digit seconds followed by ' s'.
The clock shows 12 h 00 min
